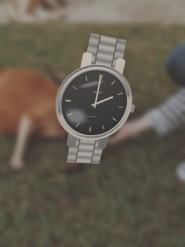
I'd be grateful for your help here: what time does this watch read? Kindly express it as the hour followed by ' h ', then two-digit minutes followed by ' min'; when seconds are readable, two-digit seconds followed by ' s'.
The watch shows 2 h 00 min
